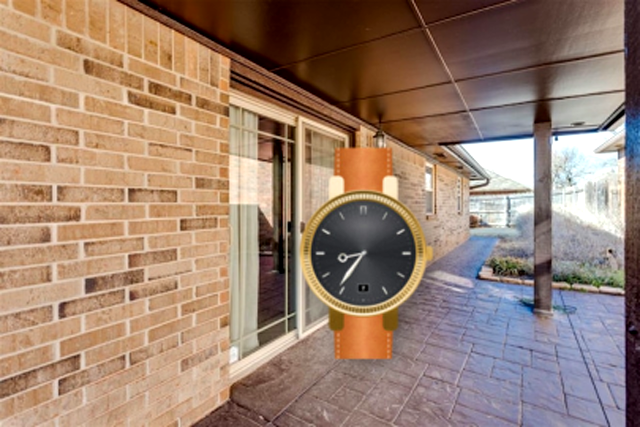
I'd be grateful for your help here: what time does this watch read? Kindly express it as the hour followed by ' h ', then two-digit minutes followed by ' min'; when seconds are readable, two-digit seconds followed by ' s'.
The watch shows 8 h 36 min
